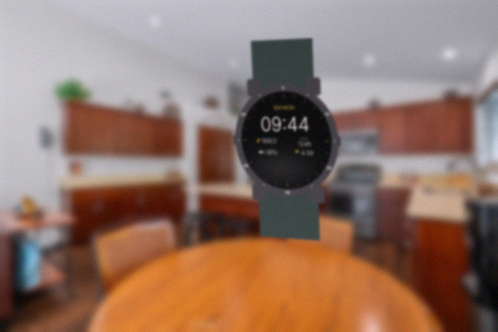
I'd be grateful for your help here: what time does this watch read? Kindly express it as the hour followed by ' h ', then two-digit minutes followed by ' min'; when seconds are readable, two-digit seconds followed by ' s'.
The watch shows 9 h 44 min
